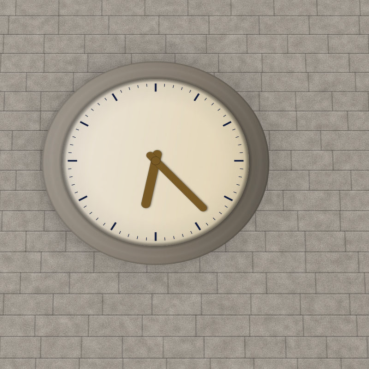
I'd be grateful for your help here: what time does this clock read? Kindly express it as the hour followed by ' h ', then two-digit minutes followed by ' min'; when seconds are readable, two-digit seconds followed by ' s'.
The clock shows 6 h 23 min
